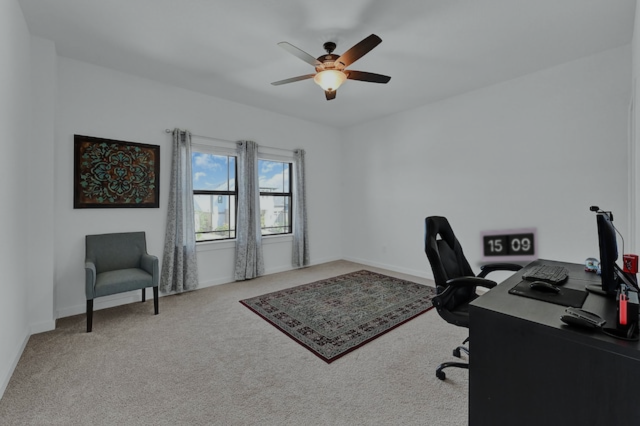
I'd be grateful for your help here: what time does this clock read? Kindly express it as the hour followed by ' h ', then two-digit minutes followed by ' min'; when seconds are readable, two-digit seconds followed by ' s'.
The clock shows 15 h 09 min
